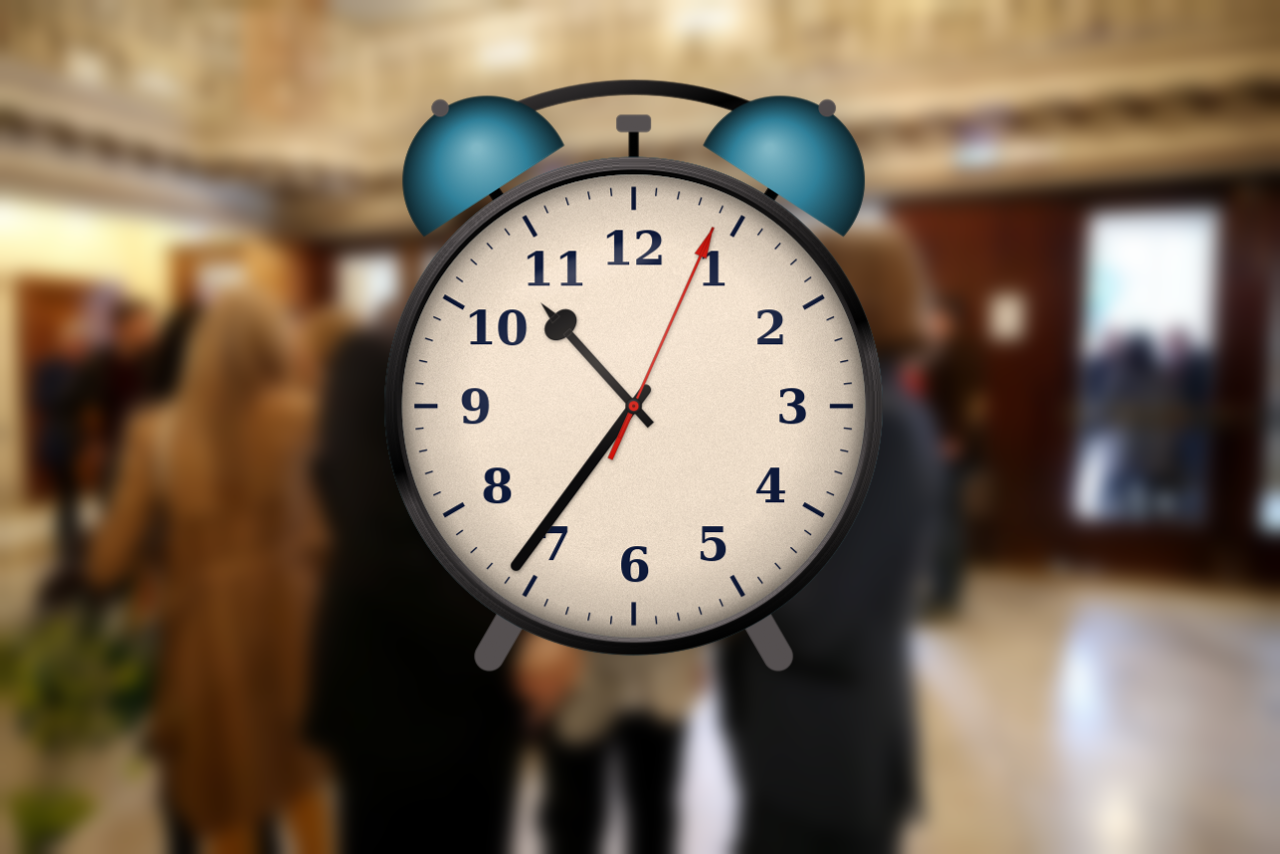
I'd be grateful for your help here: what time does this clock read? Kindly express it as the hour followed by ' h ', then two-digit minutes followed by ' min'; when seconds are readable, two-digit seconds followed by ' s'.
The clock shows 10 h 36 min 04 s
